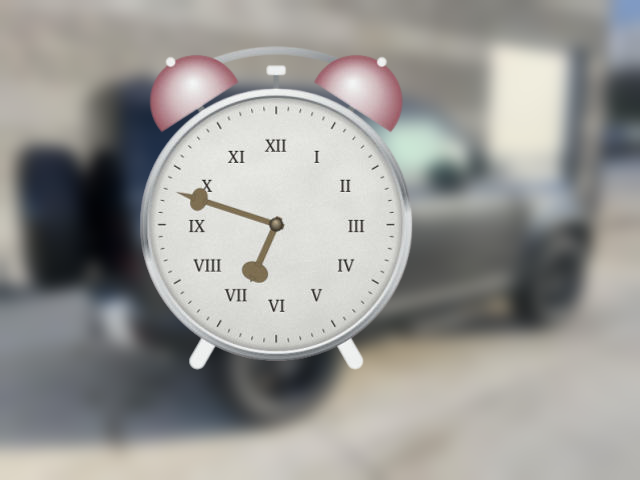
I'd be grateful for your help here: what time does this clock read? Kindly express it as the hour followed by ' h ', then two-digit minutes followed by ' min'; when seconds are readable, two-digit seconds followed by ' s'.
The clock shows 6 h 48 min
